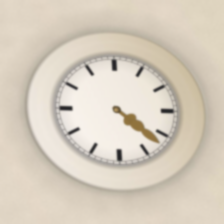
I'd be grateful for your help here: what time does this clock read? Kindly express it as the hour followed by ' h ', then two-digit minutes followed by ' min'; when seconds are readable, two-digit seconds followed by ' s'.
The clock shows 4 h 22 min
